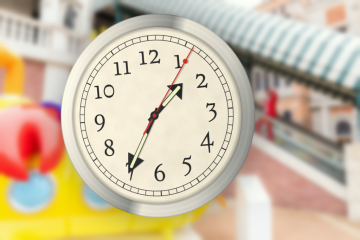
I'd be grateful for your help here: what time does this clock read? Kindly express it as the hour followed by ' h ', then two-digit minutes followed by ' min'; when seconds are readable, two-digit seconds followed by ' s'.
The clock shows 1 h 35 min 06 s
